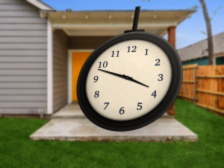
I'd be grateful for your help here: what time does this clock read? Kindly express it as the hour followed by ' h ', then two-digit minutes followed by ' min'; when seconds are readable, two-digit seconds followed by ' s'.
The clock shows 3 h 48 min
